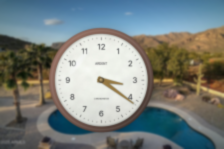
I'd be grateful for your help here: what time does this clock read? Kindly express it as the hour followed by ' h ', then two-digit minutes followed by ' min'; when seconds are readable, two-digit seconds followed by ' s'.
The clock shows 3 h 21 min
